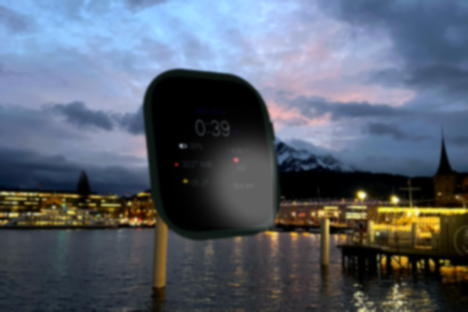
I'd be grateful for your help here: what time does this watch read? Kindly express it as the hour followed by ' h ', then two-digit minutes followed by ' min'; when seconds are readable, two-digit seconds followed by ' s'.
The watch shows 0 h 39 min
